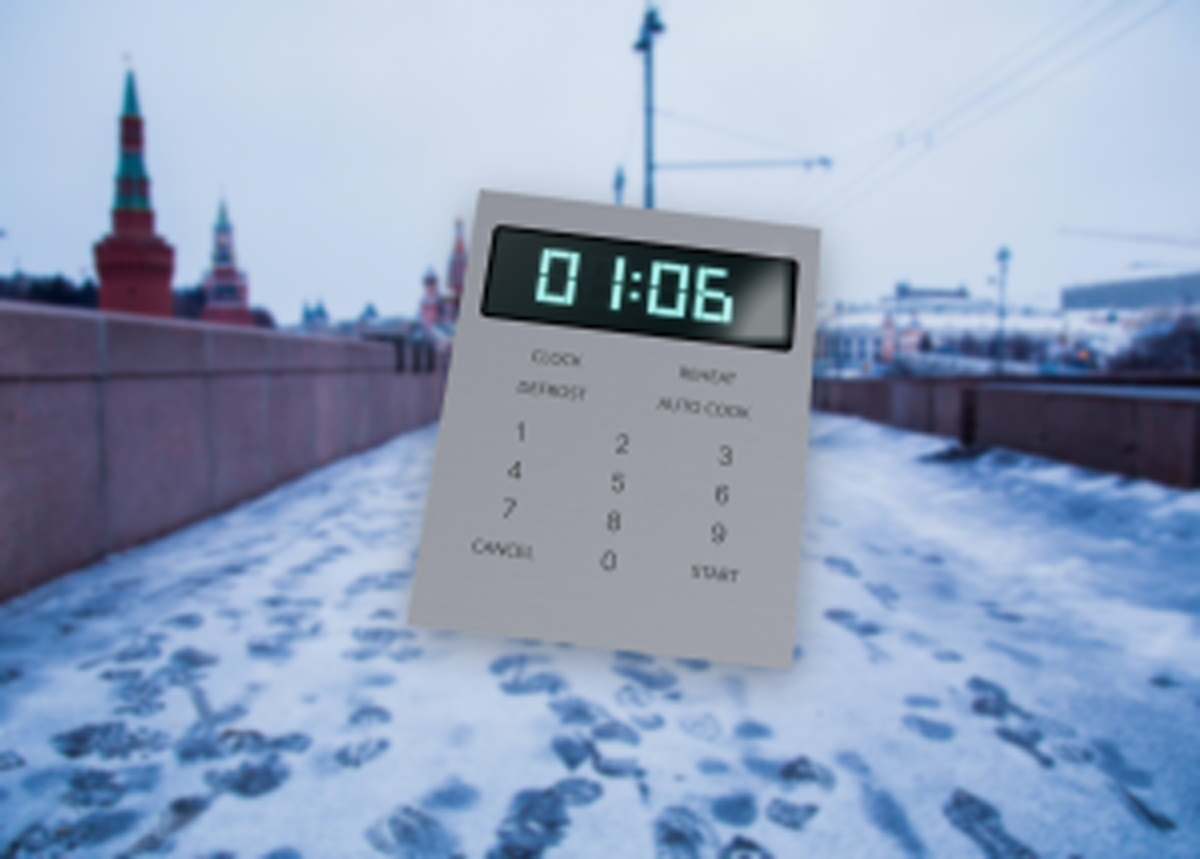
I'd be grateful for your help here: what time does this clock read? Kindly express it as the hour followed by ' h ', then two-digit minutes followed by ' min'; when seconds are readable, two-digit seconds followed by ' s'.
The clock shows 1 h 06 min
